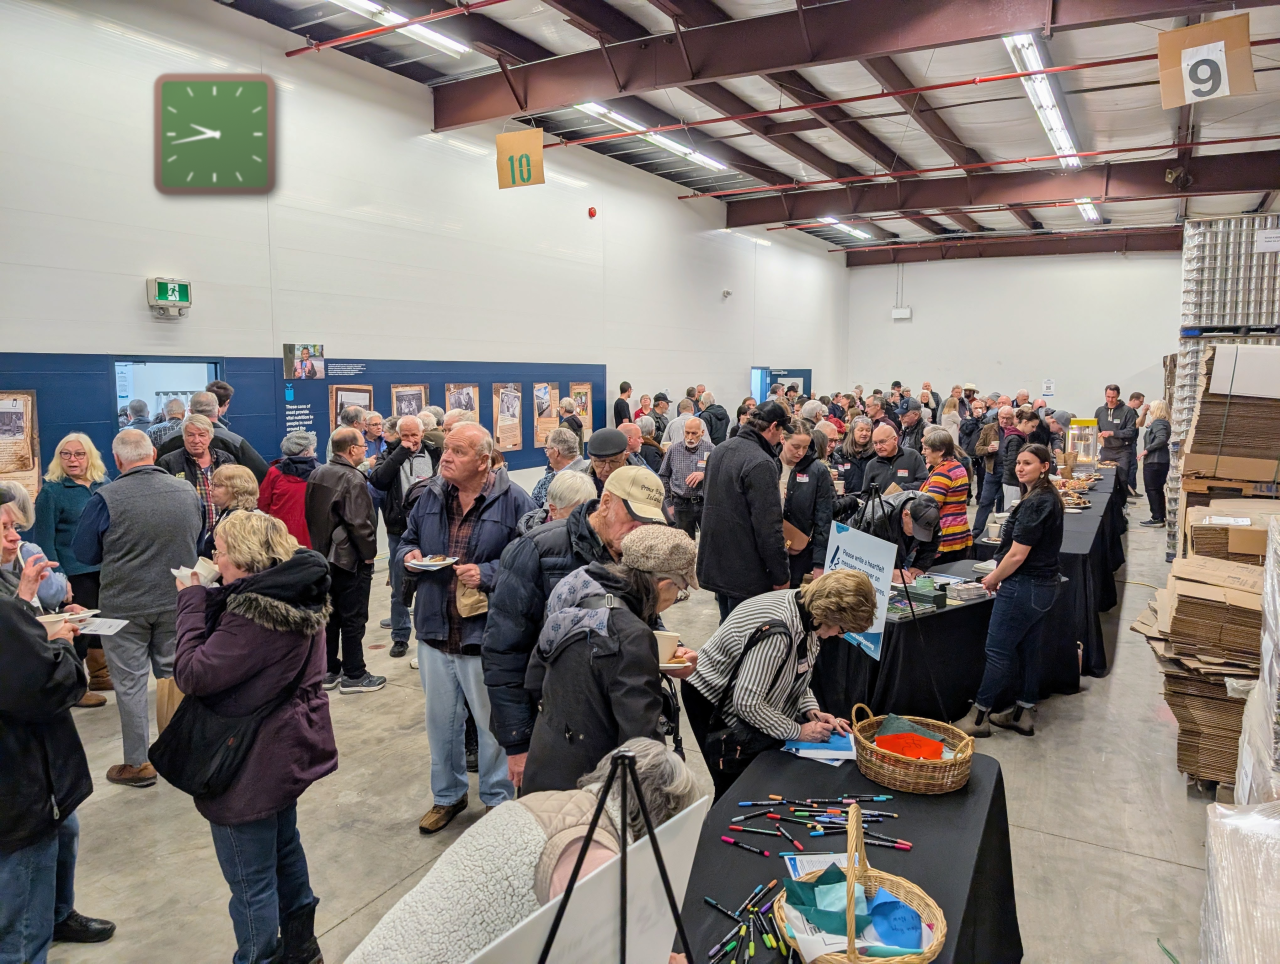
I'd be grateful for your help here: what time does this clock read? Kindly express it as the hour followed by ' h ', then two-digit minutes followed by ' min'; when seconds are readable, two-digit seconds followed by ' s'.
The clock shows 9 h 43 min
